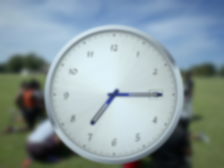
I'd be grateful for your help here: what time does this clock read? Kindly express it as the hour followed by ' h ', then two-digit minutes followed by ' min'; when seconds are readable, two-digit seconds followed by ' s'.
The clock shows 7 h 15 min
